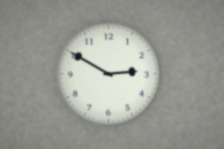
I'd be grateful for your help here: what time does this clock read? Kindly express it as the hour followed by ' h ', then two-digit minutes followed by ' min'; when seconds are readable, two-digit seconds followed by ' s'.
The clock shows 2 h 50 min
